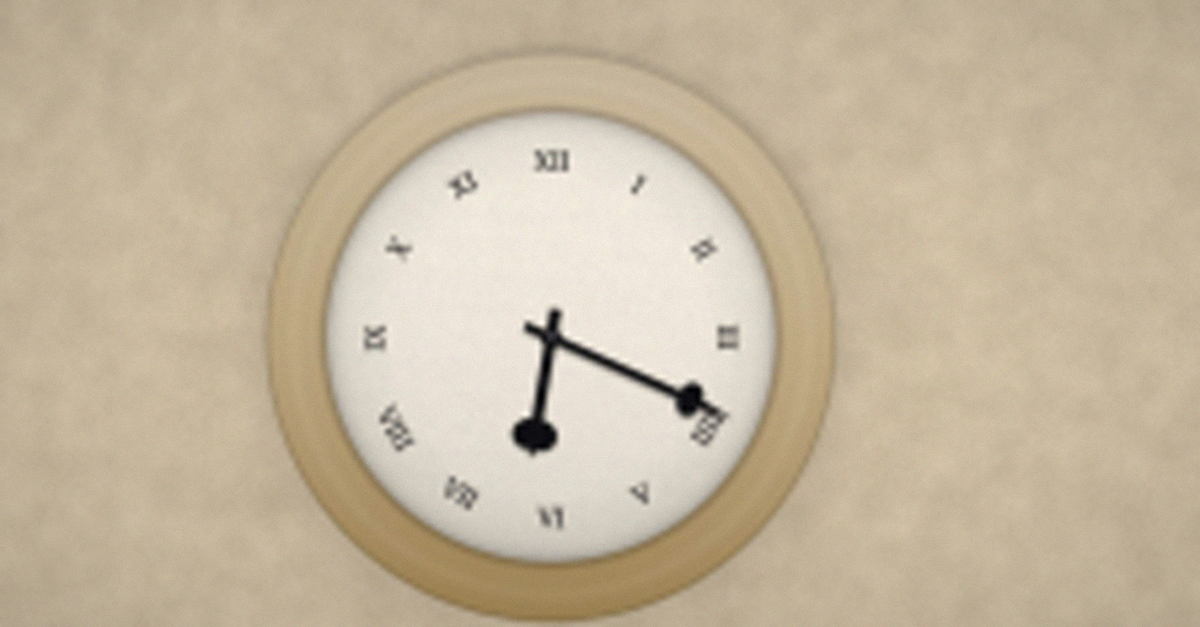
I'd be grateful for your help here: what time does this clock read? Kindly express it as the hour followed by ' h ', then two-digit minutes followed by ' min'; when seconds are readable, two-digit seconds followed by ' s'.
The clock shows 6 h 19 min
